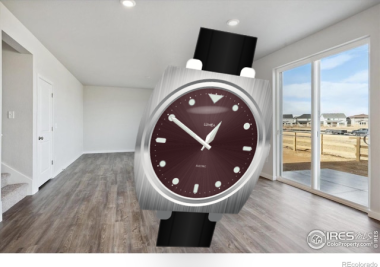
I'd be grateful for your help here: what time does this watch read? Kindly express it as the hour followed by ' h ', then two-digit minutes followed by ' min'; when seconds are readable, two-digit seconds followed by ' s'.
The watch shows 12 h 50 min
